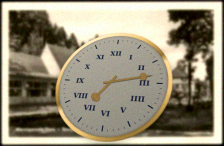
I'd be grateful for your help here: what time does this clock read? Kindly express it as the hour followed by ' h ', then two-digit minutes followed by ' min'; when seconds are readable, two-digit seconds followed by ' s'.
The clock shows 7 h 13 min
